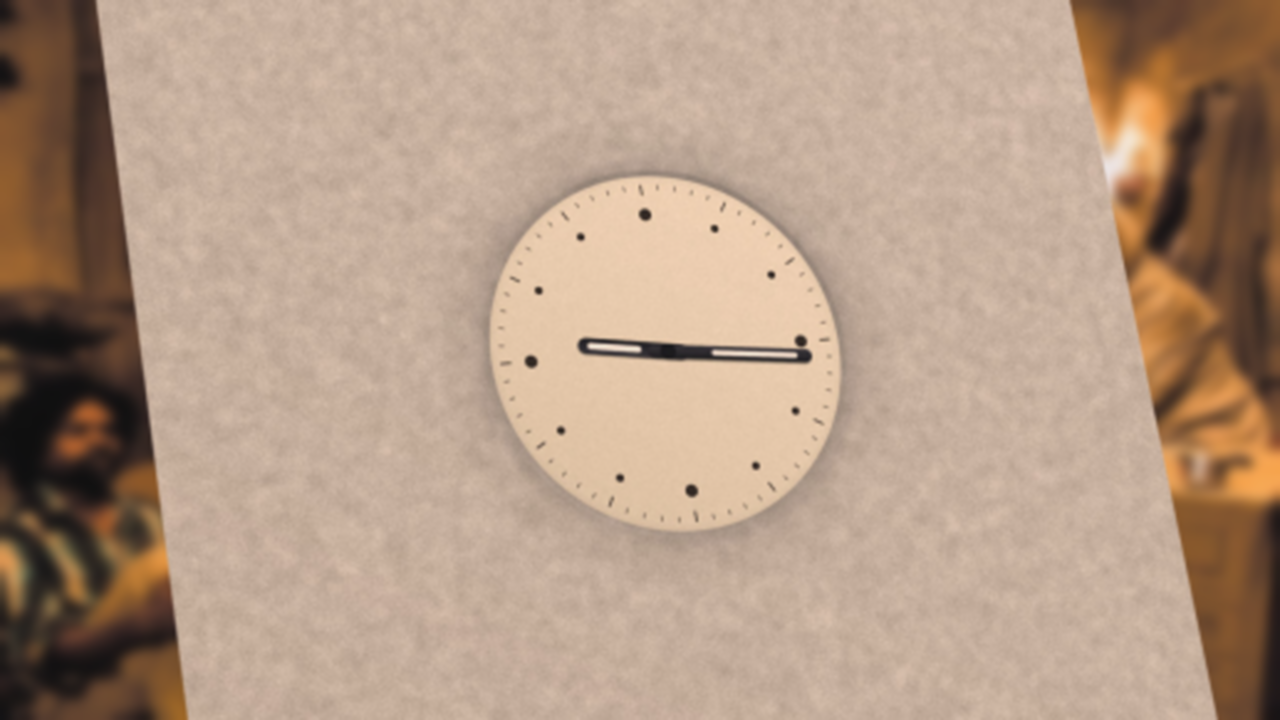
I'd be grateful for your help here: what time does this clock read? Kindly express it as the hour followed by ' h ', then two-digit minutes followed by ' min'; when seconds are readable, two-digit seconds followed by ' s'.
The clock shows 9 h 16 min
